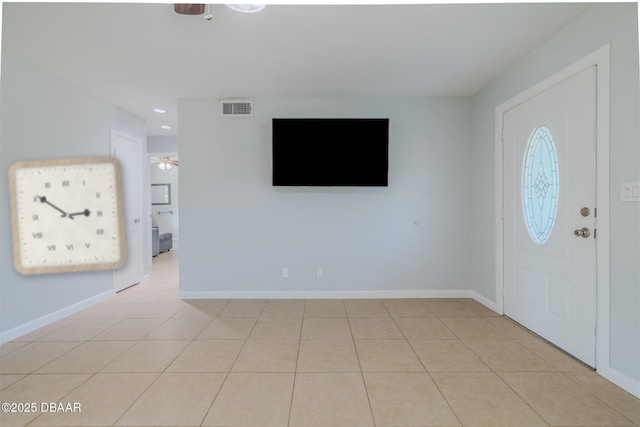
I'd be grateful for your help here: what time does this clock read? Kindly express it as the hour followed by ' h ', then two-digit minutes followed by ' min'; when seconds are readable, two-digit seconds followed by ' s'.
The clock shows 2 h 51 min
